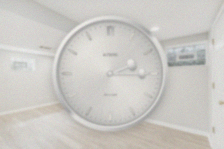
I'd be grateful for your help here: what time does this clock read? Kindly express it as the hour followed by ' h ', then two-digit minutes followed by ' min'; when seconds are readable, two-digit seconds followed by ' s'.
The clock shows 2 h 15 min
